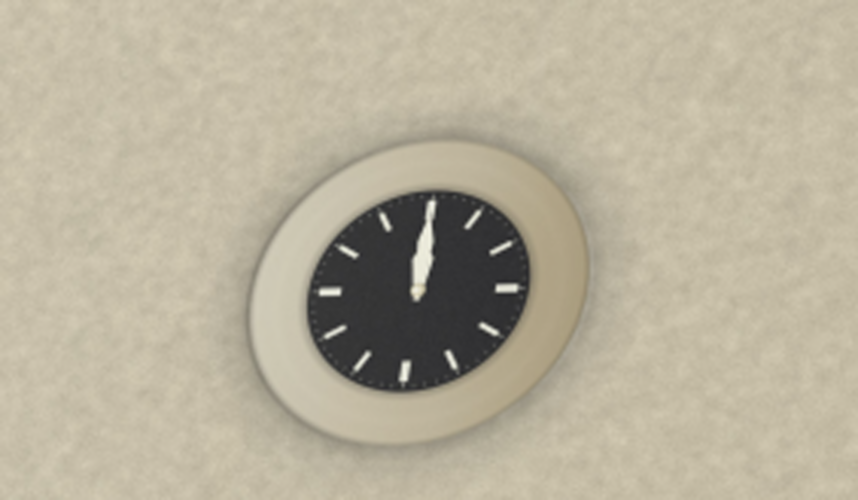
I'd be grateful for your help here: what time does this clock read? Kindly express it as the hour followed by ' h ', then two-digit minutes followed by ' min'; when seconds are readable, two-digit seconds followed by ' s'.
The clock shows 12 h 00 min
